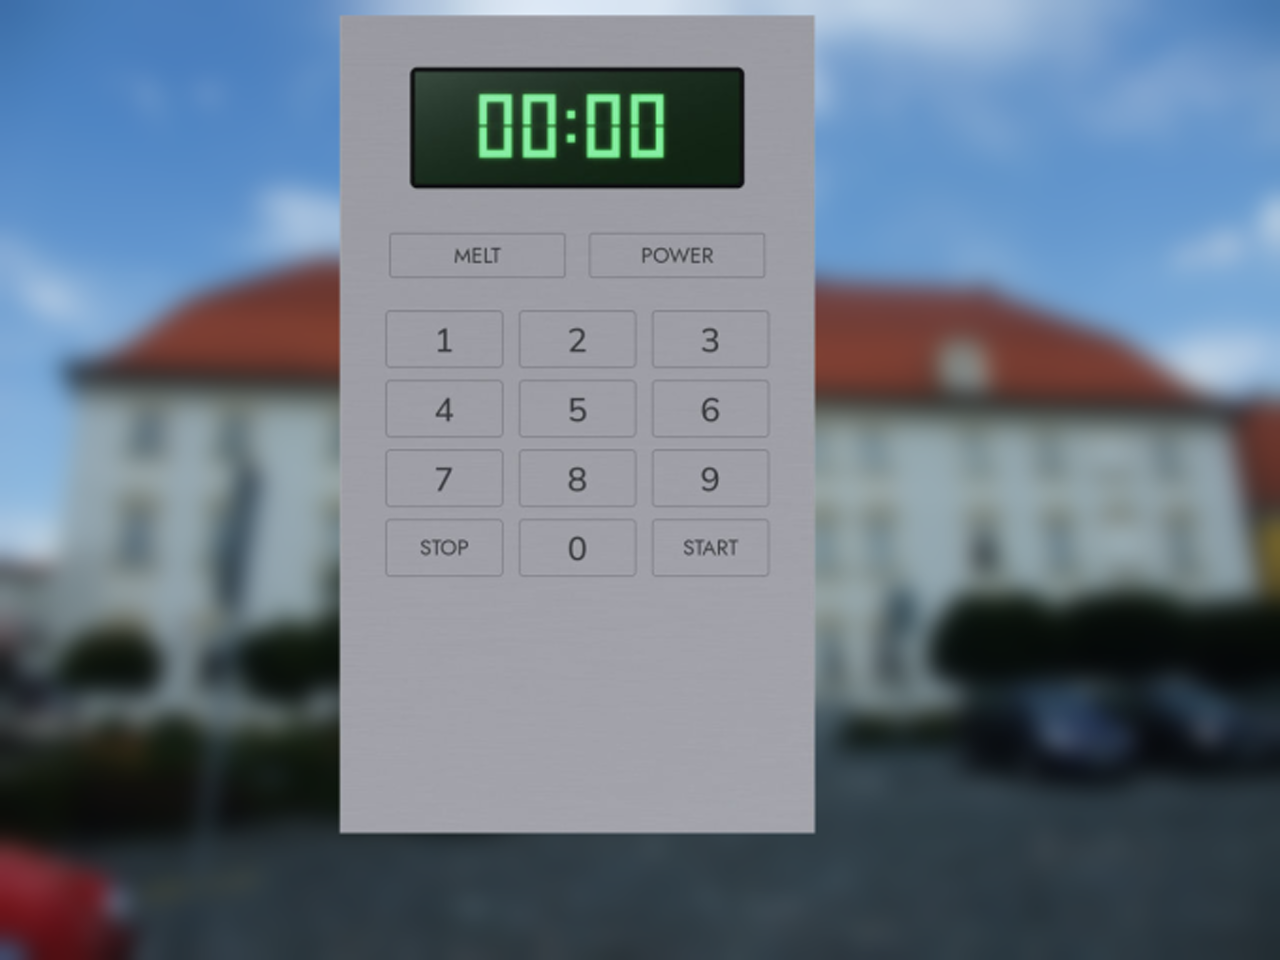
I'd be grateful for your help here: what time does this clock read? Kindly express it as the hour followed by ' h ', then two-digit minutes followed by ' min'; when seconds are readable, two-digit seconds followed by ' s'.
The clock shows 0 h 00 min
